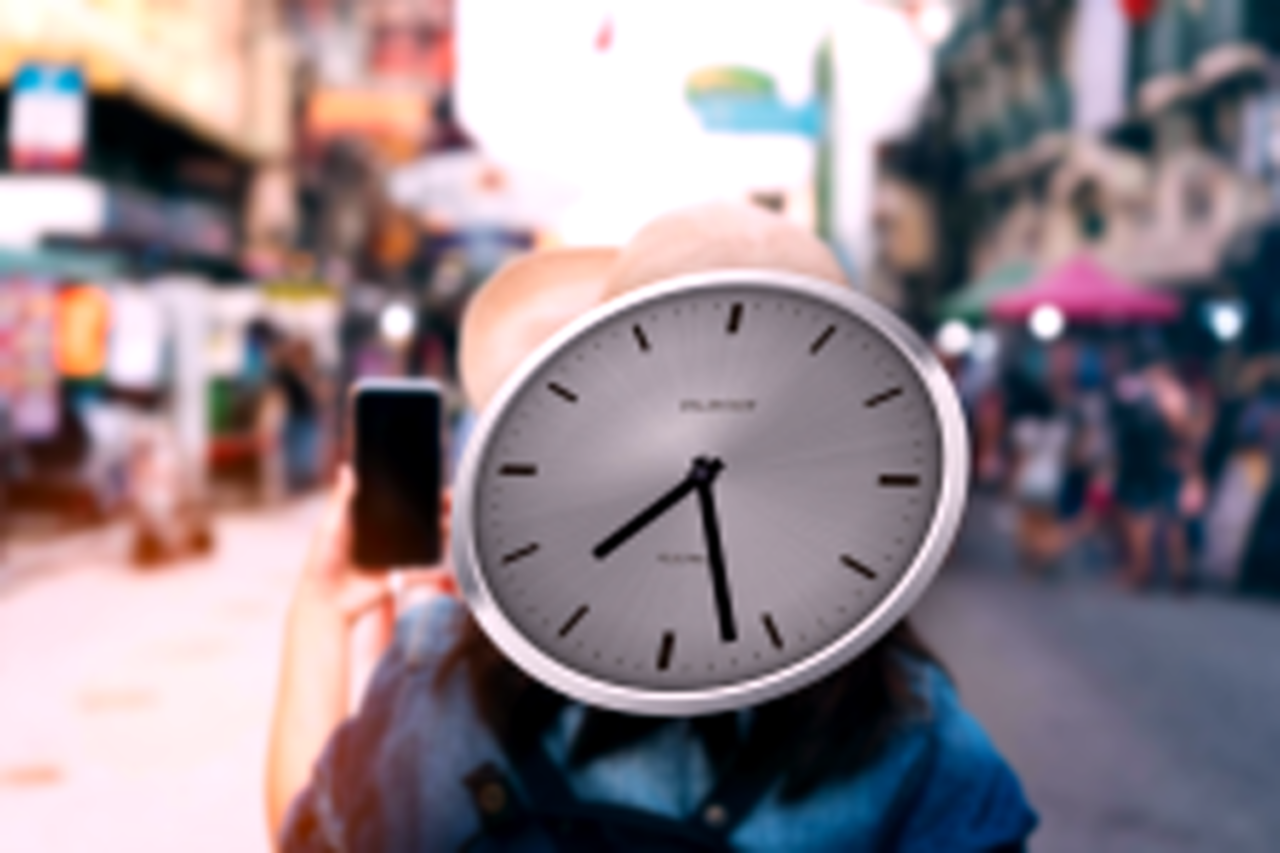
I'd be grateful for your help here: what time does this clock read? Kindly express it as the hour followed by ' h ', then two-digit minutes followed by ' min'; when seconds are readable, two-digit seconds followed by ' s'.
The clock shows 7 h 27 min
